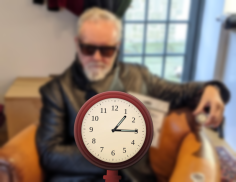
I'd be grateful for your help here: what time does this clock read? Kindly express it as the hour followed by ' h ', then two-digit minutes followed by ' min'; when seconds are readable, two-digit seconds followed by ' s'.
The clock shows 1 h 15 min
